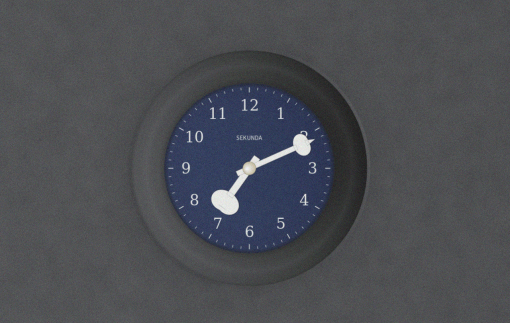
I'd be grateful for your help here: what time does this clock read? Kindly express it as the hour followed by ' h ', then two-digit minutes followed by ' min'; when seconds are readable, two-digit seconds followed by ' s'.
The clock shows 7 h 11 min
